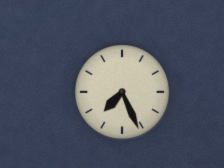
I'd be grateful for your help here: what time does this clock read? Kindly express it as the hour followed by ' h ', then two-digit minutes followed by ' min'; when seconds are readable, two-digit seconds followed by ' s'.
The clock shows 7 h 26 min
